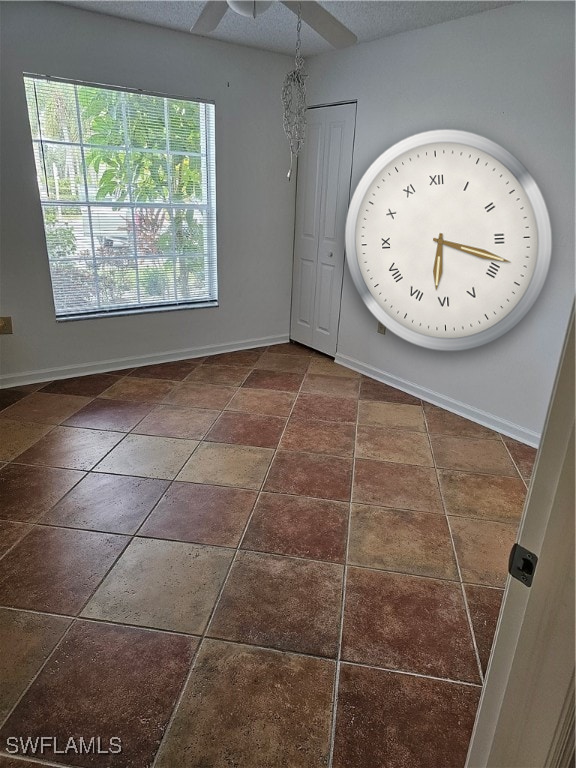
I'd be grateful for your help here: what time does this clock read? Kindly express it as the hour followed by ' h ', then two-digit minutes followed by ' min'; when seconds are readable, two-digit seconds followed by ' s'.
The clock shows 6 h 18 min
